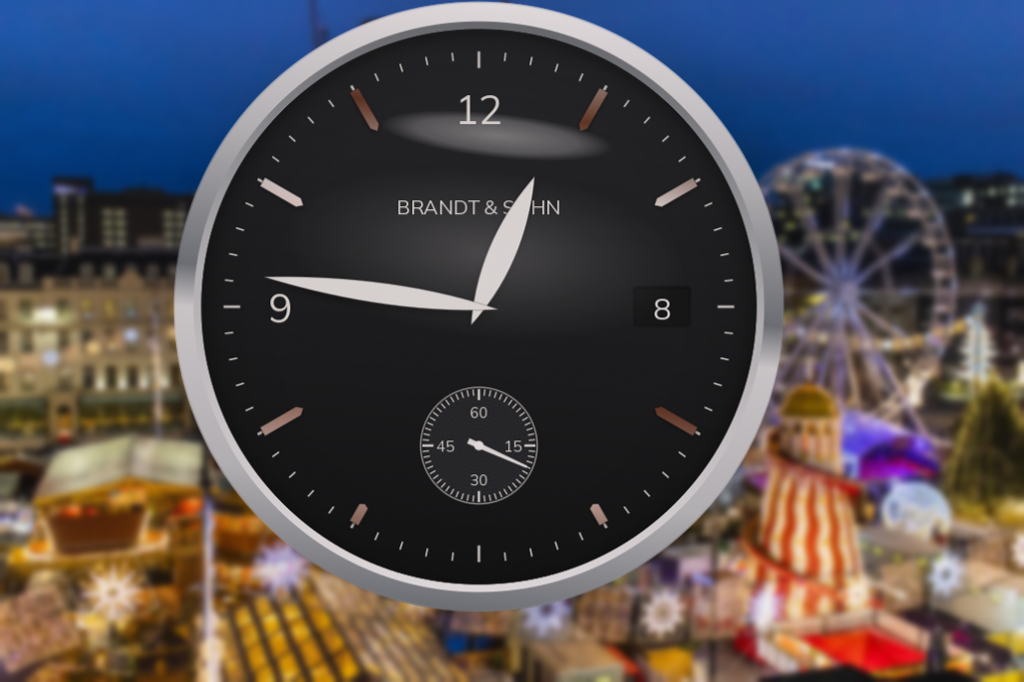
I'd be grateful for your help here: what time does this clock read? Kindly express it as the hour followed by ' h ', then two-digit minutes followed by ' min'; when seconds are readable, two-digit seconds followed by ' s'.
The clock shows 12 h 46 min 19 s
